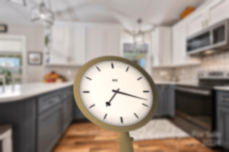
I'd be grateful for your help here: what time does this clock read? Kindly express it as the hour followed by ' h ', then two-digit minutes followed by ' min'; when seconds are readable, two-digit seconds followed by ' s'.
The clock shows 7 h 18 min
